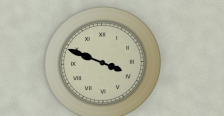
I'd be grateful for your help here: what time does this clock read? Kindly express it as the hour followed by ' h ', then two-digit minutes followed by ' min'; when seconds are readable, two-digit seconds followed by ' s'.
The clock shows 3 h 49 min
